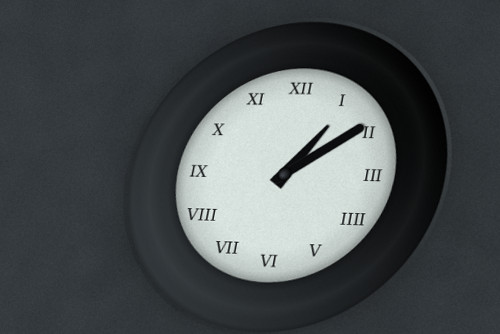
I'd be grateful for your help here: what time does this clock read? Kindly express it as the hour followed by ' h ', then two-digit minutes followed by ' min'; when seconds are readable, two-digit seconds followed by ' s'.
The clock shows 1 h 09 min
